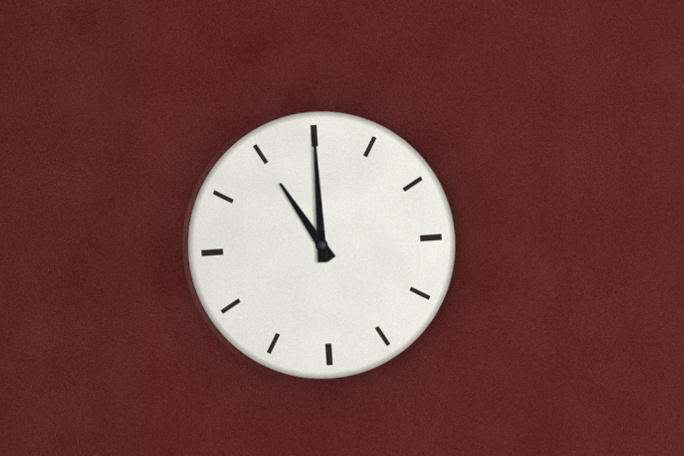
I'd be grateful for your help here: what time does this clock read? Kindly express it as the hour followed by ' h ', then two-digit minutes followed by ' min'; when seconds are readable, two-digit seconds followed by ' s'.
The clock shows 11 h 00 min
